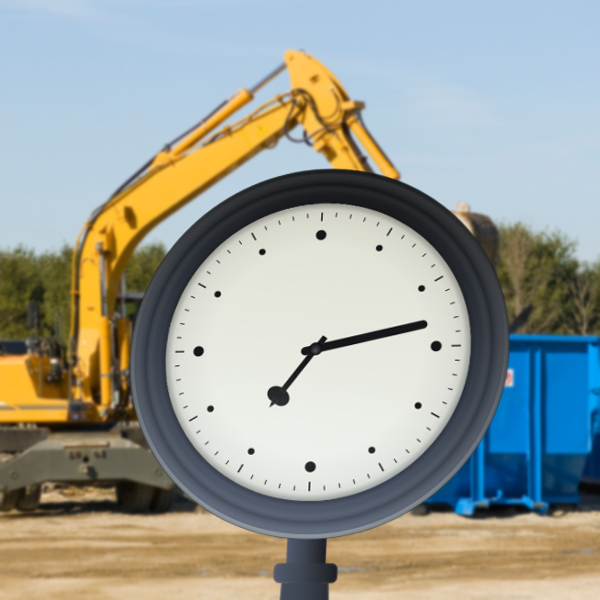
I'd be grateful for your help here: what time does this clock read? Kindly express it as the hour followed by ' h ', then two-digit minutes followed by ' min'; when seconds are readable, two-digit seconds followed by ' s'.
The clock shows 7 h 13 min
